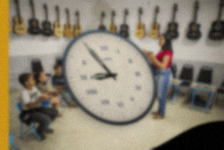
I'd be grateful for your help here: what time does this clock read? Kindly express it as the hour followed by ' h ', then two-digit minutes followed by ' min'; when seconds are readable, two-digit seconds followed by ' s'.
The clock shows 8 h 55 min
